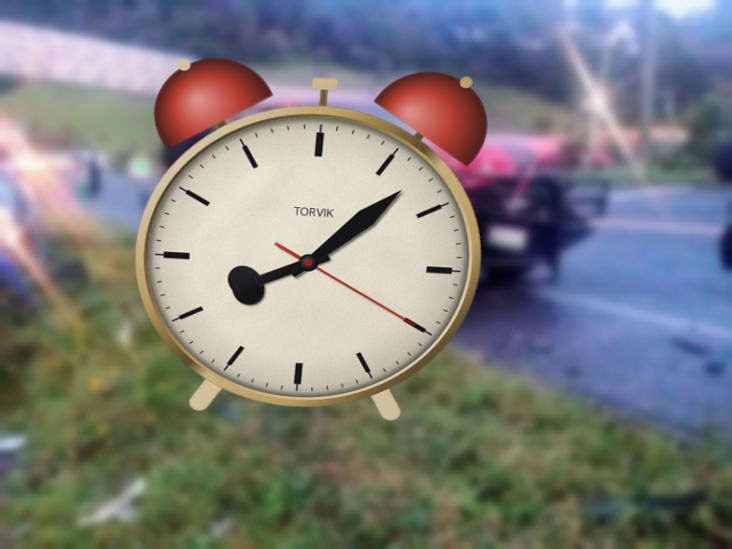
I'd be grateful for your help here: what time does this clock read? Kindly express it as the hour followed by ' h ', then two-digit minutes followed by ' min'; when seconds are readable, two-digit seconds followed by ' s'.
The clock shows 8 h 07 min 20 s
